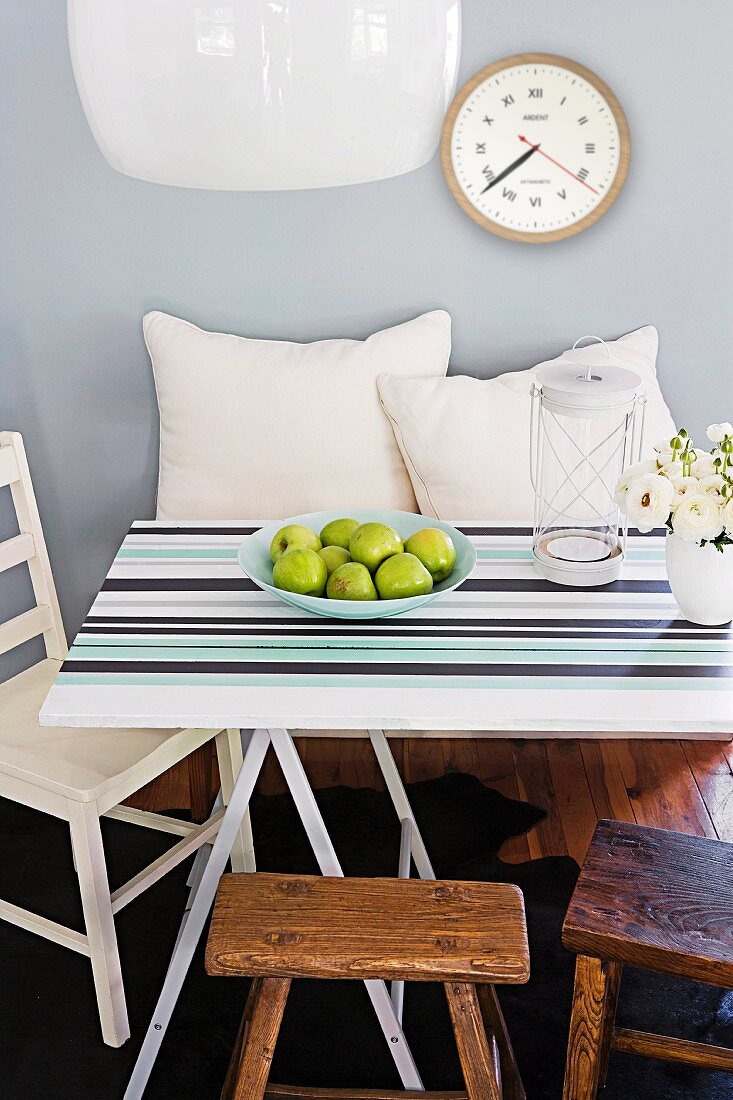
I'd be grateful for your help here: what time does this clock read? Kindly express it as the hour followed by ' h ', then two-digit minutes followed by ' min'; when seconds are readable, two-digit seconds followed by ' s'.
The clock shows 7 h 38 min 21 s
